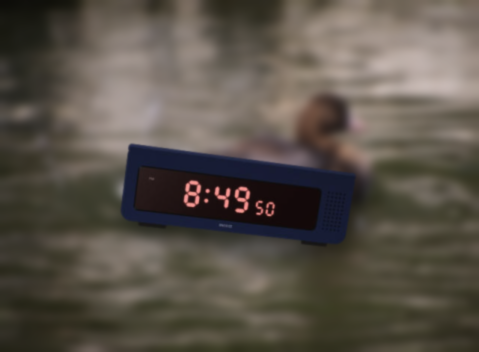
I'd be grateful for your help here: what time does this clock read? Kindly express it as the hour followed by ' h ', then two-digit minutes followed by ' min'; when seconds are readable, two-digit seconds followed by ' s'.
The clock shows 8 h 49 min 50 s
